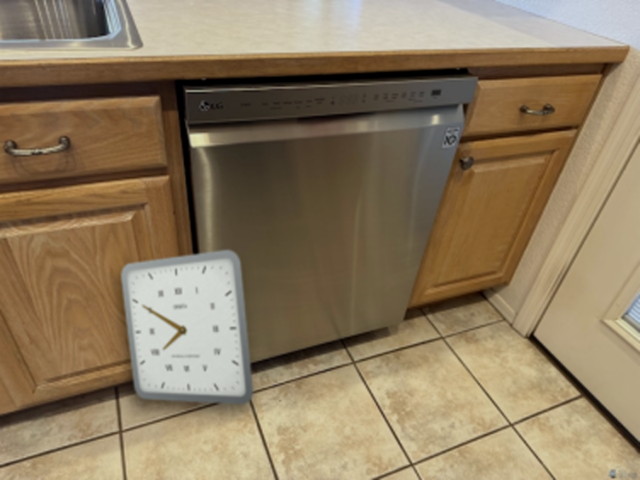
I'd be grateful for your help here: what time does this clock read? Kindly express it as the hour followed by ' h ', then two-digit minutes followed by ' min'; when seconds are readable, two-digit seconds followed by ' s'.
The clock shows 7 h 50 min
